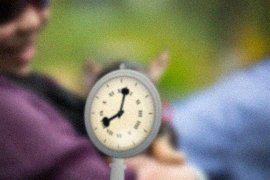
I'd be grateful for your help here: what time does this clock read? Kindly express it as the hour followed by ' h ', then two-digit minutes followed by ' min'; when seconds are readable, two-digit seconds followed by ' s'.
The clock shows 8 h 02 min
